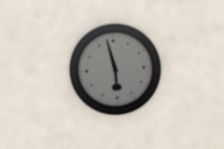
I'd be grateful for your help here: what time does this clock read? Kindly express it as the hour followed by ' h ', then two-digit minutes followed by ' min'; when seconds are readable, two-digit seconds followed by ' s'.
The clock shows 5 h 58 min
